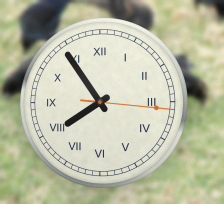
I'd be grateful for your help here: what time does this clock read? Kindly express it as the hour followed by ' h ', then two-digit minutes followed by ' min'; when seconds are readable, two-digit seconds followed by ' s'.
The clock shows 7 h 54 min 16 s
